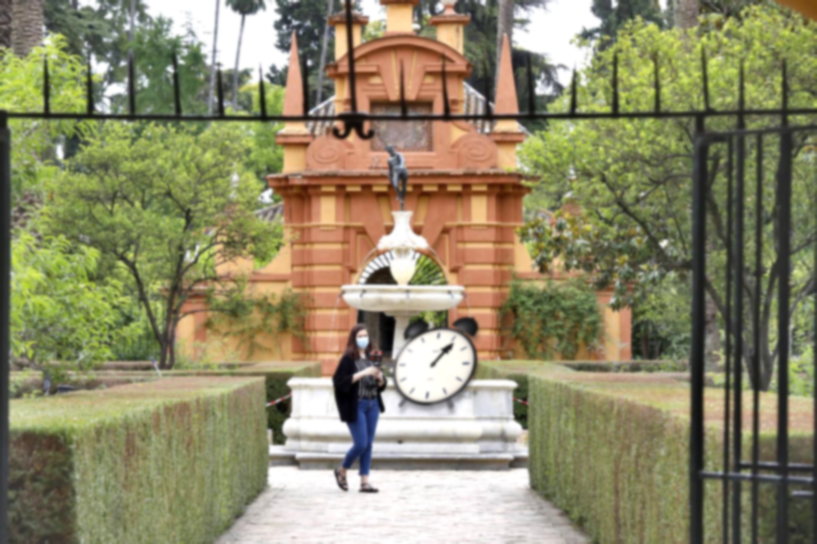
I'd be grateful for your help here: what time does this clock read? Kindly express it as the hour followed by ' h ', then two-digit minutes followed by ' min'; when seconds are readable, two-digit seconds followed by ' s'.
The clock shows 1 h 06 min
